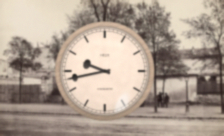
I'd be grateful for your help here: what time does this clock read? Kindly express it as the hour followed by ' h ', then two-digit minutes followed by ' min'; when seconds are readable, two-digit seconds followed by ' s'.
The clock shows 9 h 43 min
